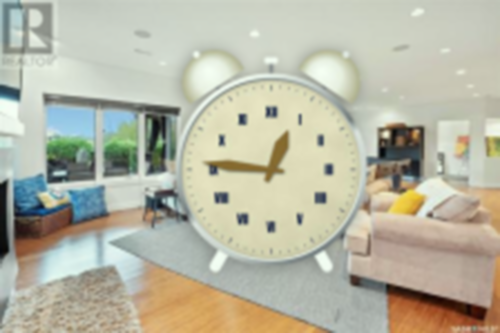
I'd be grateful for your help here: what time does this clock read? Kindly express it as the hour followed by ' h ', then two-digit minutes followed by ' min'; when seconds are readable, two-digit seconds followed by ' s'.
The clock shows 12 h 46 min
